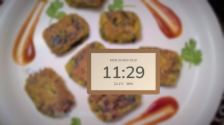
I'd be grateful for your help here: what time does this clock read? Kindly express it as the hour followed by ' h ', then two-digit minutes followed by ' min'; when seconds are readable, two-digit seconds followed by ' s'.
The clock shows 11 h 29 min
